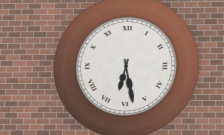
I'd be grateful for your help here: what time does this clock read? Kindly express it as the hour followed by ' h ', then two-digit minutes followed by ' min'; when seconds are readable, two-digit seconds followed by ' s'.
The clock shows 6 h 28 min
